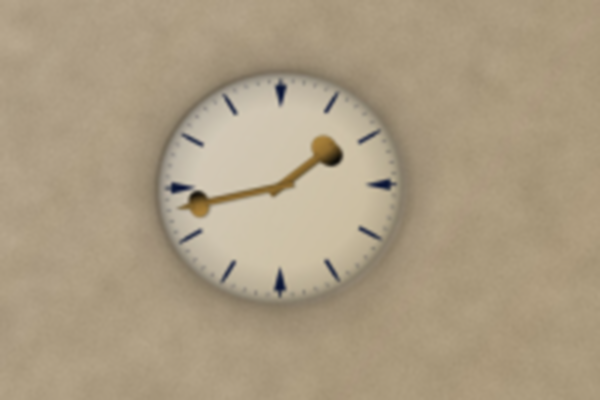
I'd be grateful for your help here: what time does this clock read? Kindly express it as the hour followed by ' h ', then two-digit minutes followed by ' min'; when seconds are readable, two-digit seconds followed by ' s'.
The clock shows 1 h 43 min
